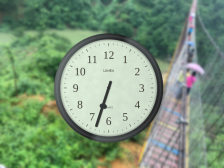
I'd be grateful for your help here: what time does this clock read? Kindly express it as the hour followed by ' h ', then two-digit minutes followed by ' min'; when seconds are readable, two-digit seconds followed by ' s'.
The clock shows 6 h 33 min
